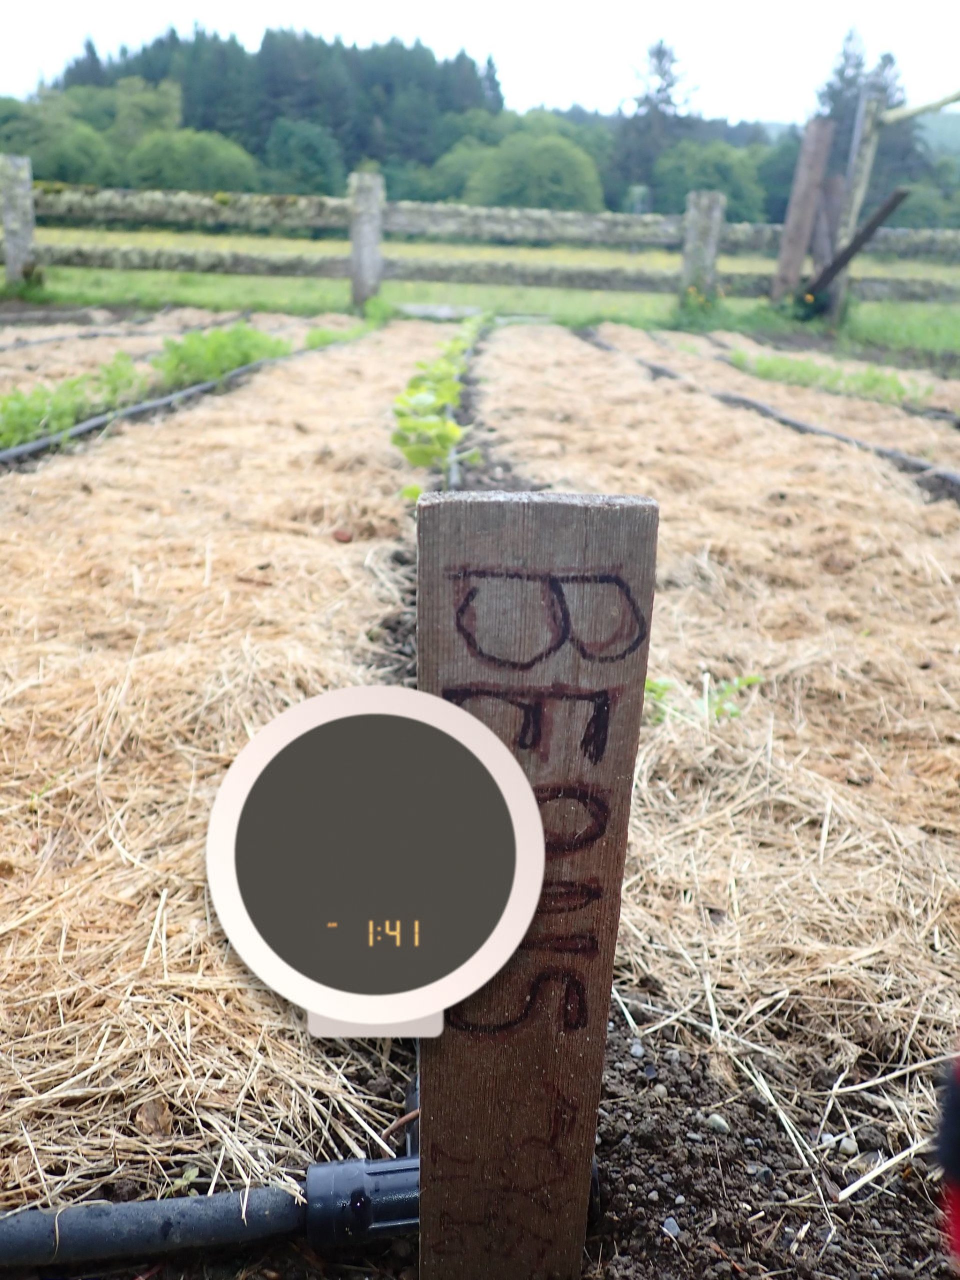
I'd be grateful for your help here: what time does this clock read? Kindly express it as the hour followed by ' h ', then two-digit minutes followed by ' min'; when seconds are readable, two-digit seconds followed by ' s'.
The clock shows 1 h 41 min
